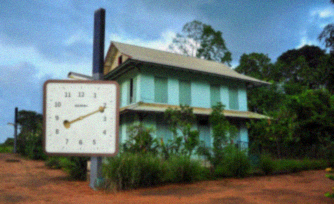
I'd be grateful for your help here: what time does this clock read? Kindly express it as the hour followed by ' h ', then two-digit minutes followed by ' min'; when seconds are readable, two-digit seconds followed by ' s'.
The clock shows 8 h 11 min
